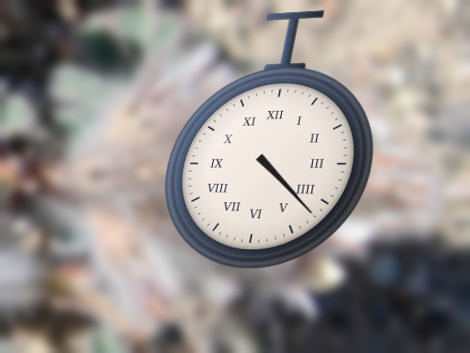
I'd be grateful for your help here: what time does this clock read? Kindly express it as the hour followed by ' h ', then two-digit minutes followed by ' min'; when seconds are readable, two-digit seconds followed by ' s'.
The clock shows 4 h 22 min
